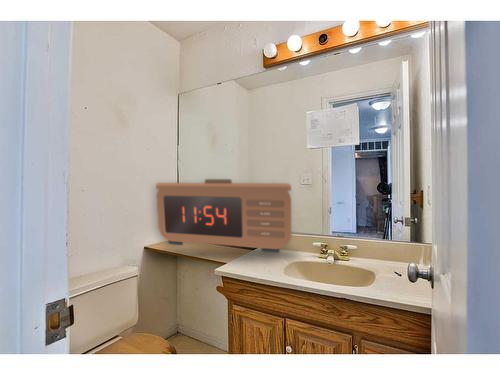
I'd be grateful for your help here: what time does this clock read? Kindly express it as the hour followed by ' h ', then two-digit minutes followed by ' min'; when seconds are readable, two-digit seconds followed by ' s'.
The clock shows 11 h 54 min
